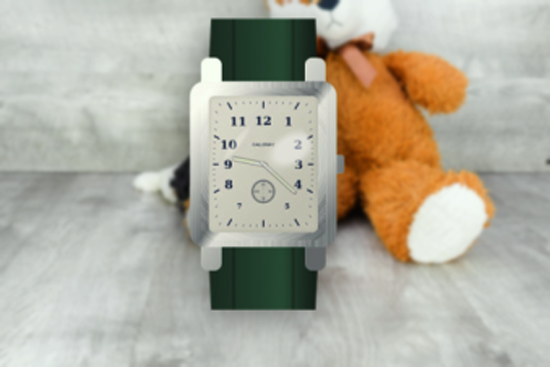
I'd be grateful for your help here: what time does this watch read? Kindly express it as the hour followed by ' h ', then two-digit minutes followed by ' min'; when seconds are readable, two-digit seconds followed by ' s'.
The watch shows 9 h 22 min
